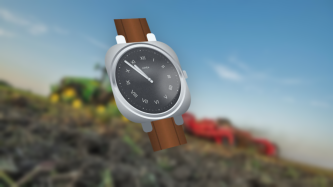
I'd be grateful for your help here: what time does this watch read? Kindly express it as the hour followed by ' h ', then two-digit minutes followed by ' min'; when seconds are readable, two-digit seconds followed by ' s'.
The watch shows 10 h 53 min
